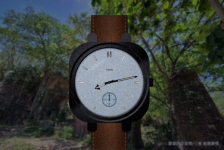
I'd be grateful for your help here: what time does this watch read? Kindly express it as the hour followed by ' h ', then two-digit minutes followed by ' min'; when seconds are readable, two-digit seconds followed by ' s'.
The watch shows 8 h 13 min
